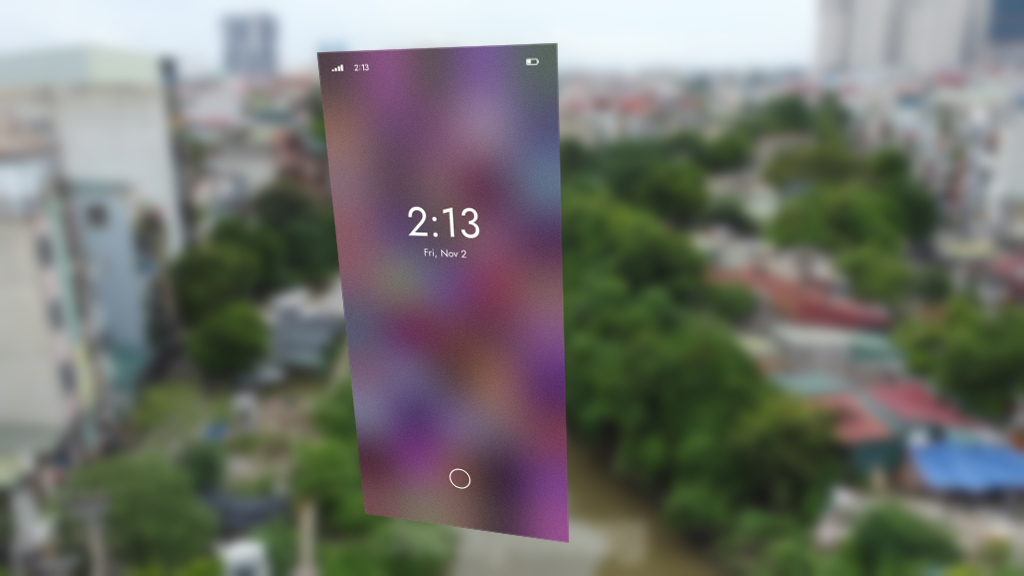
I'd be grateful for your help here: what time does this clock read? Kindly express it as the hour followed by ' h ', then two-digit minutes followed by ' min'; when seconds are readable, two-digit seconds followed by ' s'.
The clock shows 2 h 13 min
